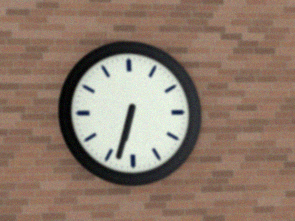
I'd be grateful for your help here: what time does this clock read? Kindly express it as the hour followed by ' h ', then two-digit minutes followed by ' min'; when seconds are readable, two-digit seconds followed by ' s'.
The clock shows 6 h 33 min
